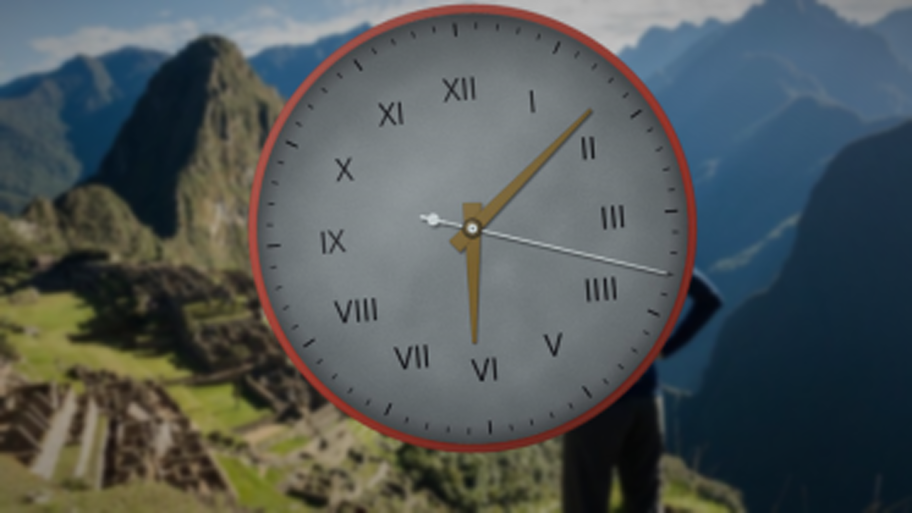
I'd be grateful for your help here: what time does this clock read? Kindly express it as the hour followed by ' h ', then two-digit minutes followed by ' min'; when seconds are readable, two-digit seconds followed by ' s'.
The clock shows 6 h 08 min 18 s
